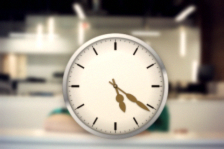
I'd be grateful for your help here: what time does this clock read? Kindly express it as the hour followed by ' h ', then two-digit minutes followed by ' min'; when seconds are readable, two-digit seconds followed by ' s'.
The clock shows 5 h 21 min
